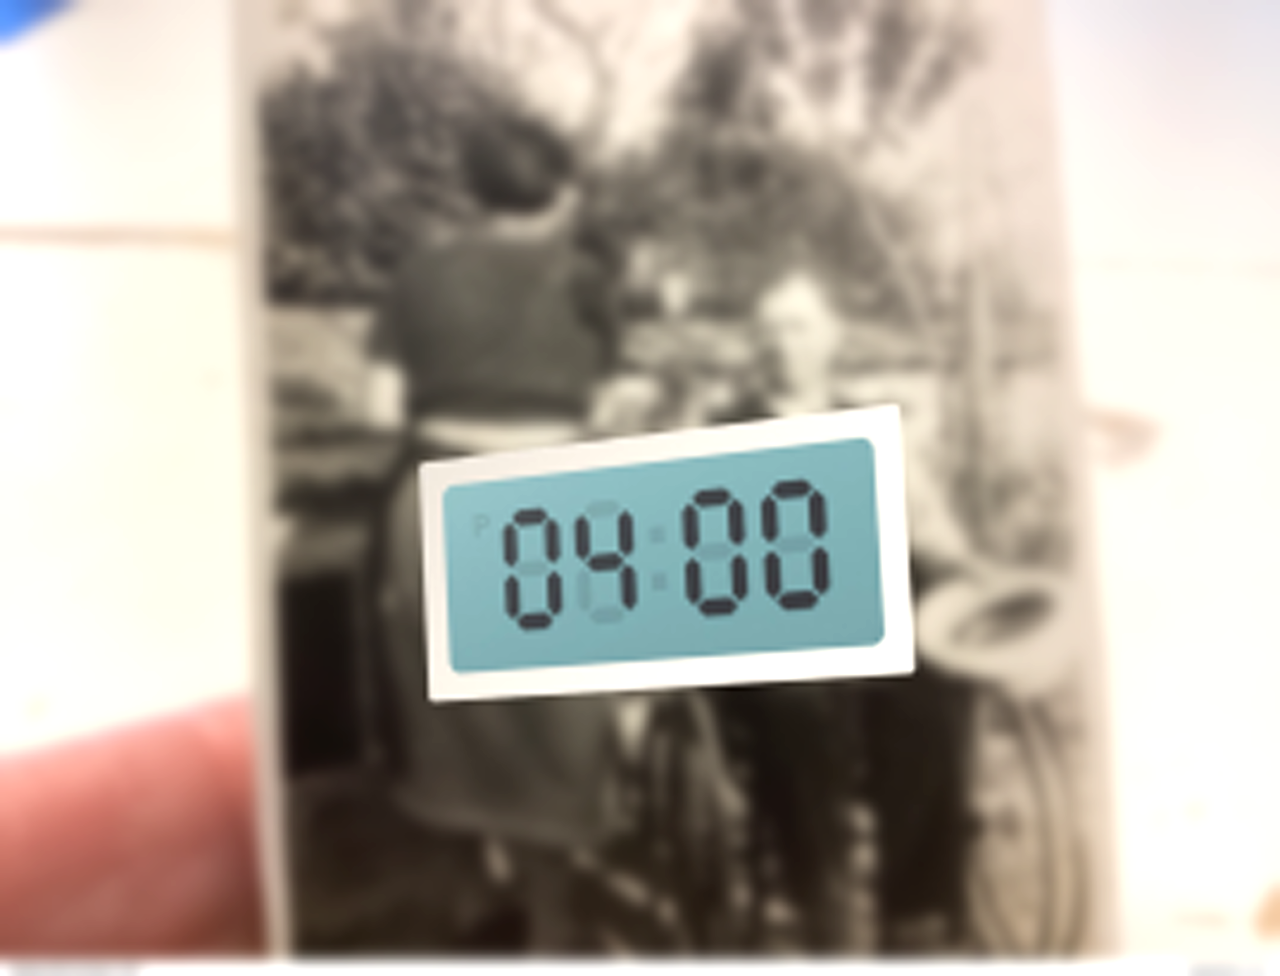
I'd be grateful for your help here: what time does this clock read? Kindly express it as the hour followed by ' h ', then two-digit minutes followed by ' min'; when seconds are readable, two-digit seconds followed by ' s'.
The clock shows 4 h 00 min
